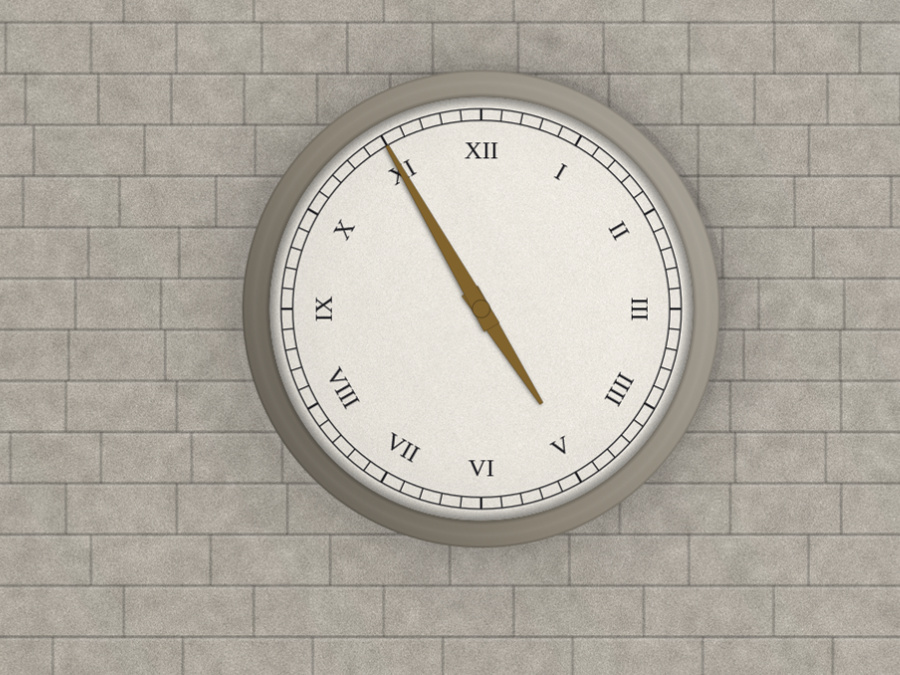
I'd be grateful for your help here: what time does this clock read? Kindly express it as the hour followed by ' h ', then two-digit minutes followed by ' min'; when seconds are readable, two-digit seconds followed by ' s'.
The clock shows 4 h 55 min
